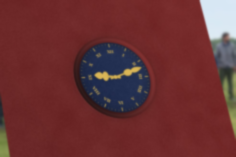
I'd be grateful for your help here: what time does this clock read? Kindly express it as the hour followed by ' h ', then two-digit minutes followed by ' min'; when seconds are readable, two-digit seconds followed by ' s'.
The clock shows 9 h 12 min
